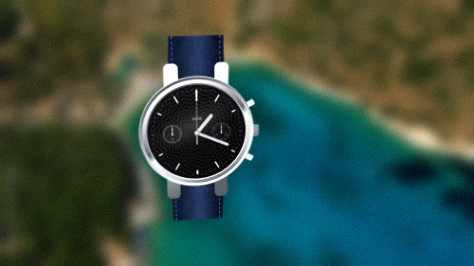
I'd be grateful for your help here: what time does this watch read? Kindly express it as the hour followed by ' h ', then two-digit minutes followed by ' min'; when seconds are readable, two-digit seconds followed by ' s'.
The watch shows 1 h 19 min
